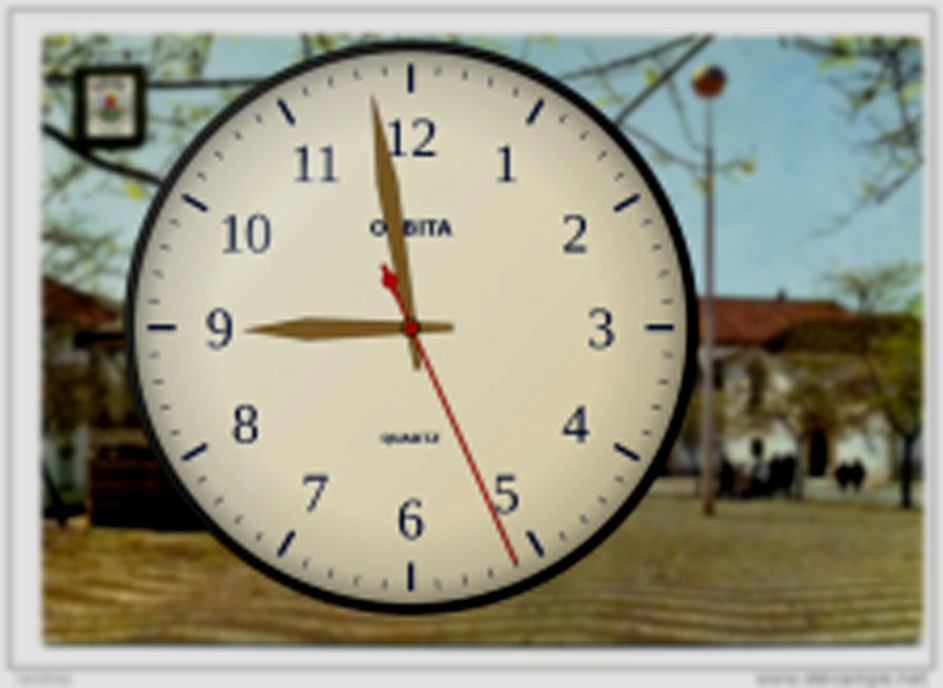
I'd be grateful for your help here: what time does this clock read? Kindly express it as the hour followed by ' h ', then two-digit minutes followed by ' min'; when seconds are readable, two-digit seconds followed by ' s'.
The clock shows 8 h 58 min 26 s
